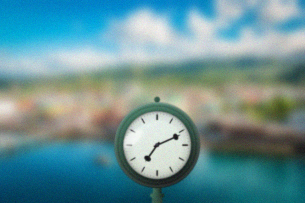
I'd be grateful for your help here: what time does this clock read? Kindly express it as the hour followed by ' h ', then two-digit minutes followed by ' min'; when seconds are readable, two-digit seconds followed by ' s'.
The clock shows 7 h 11 min
